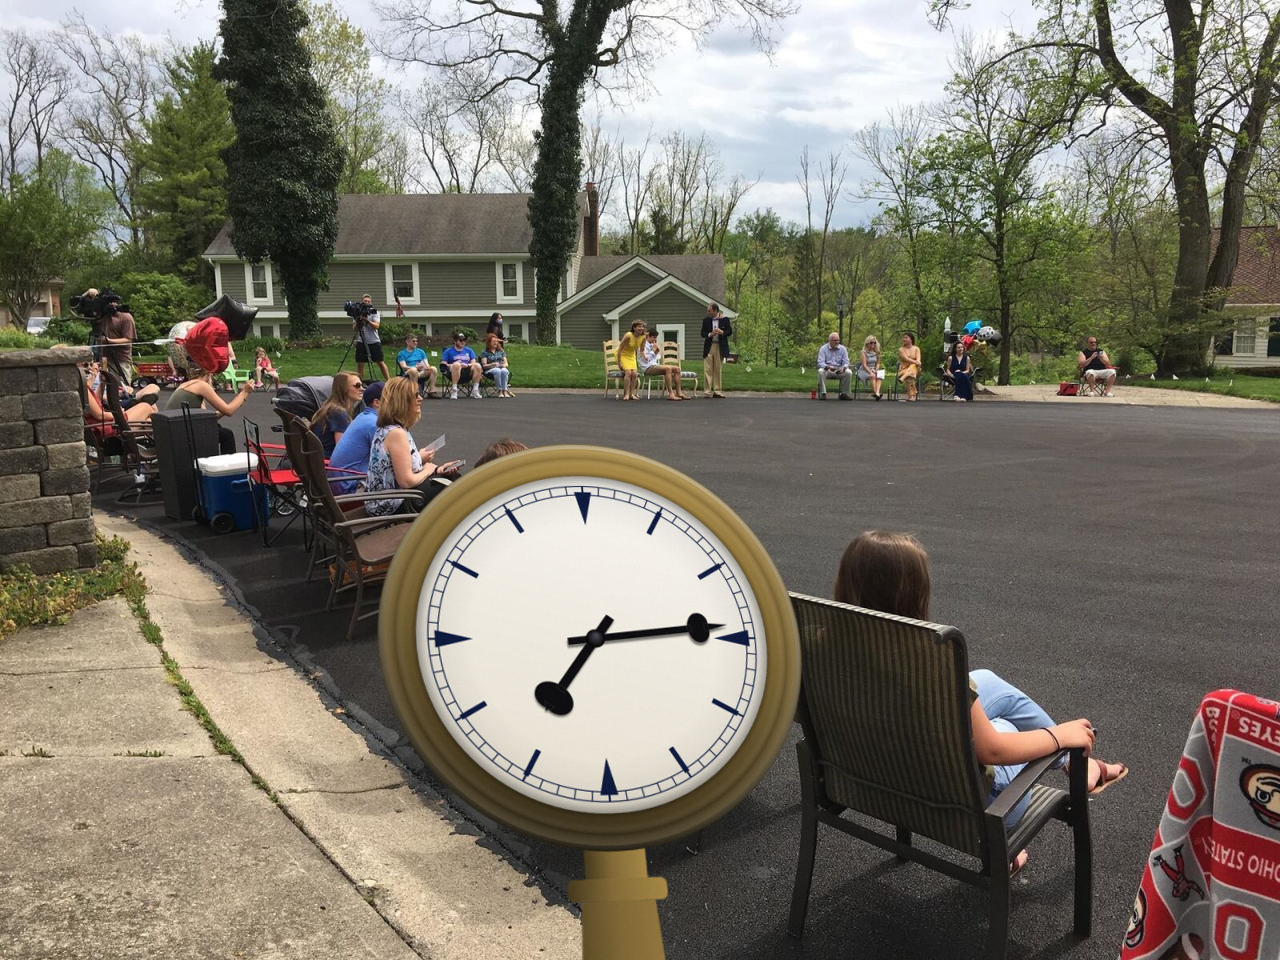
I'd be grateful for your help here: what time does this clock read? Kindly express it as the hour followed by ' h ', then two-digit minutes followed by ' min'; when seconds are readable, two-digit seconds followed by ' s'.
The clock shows 7 h 14 min
